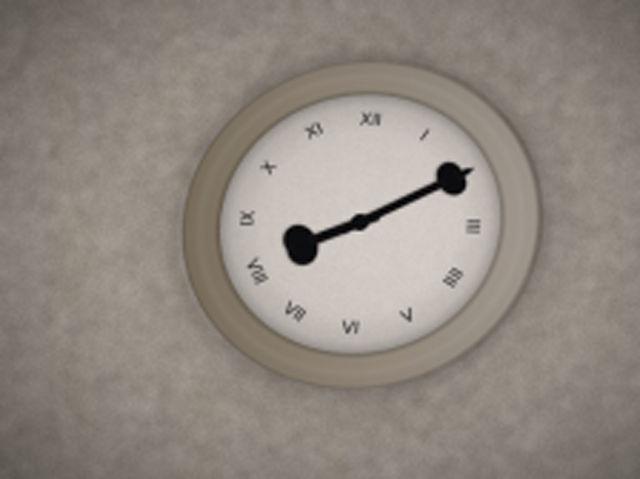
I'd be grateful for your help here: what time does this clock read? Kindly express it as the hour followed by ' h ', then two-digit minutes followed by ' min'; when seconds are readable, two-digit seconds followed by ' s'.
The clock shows 8 h 10 min
